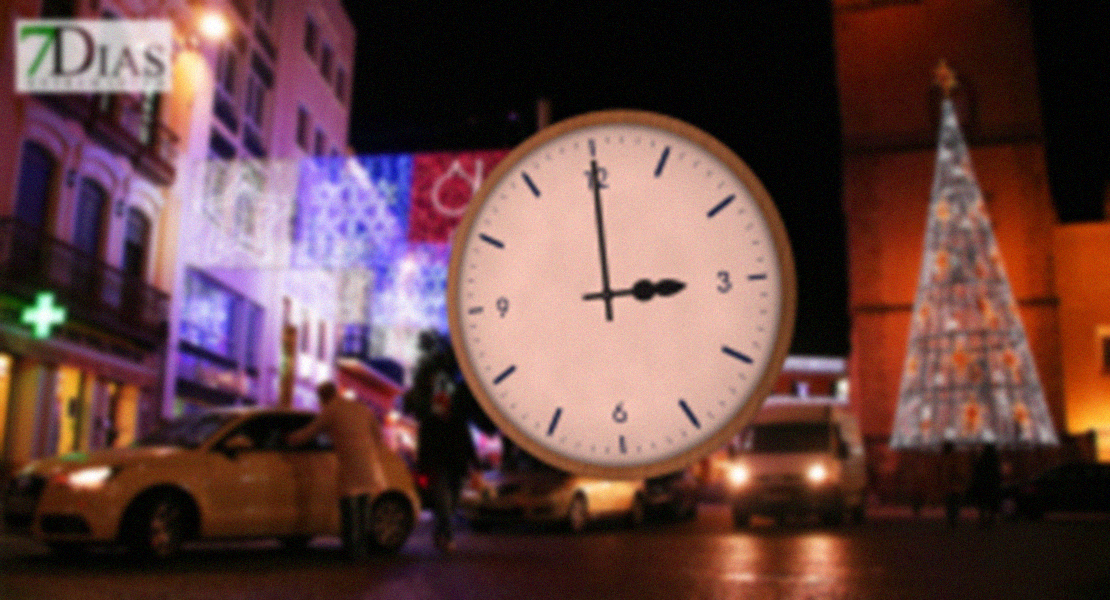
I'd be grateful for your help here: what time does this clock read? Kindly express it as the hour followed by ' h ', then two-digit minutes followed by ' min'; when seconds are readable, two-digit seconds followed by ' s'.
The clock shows 3 h 00 min
